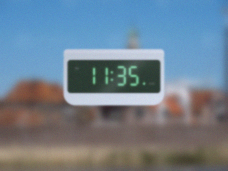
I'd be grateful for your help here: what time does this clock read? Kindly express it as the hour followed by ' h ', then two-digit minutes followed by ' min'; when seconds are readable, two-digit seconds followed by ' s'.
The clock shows 11 h 35 min
